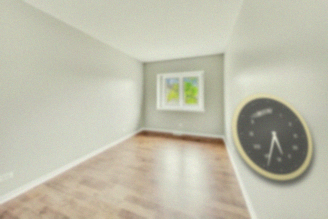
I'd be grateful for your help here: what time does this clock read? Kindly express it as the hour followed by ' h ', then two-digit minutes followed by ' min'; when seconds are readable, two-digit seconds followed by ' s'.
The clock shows 5 h 34 min
